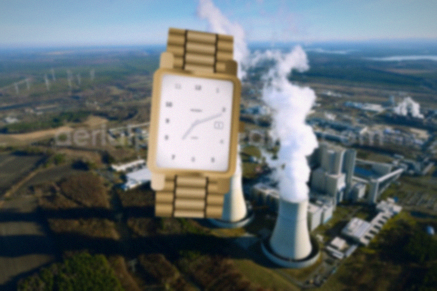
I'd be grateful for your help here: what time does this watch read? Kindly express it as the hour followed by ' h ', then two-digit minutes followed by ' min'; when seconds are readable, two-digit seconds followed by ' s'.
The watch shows 7 h 11 min
